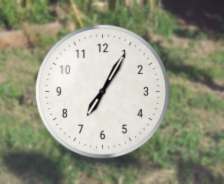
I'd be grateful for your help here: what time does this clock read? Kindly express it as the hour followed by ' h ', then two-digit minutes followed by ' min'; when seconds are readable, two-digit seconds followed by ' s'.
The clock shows 7 h 05 min
